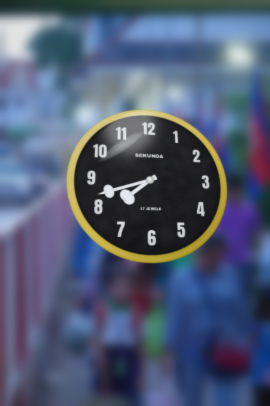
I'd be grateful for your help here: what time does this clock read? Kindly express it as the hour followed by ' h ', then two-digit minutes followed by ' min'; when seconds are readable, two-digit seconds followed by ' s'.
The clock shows 7 h 42 min
